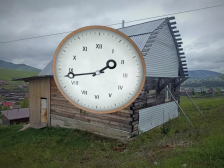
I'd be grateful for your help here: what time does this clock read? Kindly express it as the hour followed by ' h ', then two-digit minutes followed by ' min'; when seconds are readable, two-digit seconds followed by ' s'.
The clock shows 1 h 43 min
